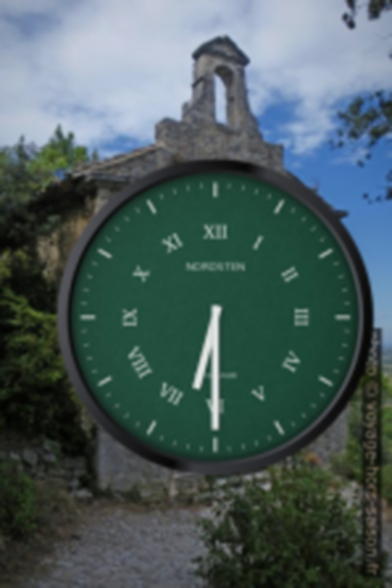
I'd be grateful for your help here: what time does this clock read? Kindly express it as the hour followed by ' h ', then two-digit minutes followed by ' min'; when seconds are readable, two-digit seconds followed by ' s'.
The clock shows 6 h 30 min
